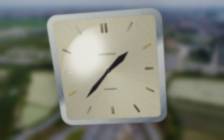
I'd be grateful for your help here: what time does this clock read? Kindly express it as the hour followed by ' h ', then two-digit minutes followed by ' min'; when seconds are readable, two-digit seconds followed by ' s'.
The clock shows 1 h 37 min
